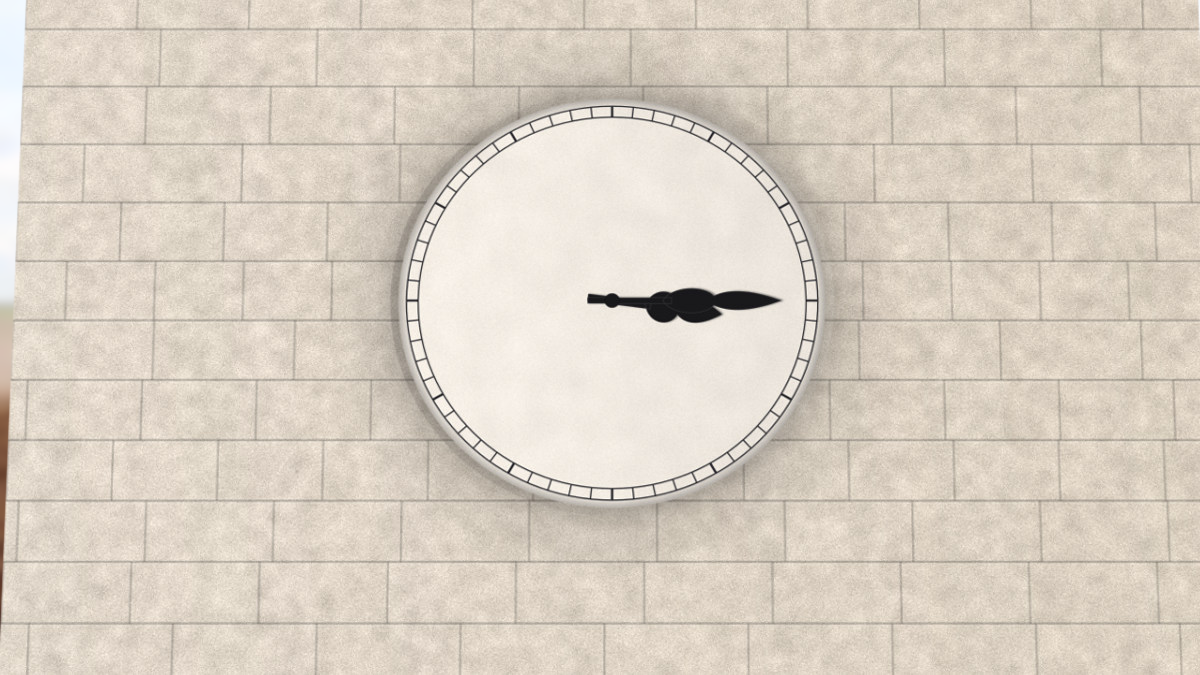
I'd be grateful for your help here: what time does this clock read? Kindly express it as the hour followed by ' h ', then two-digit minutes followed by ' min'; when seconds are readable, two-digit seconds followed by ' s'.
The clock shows 3 h 15 min
